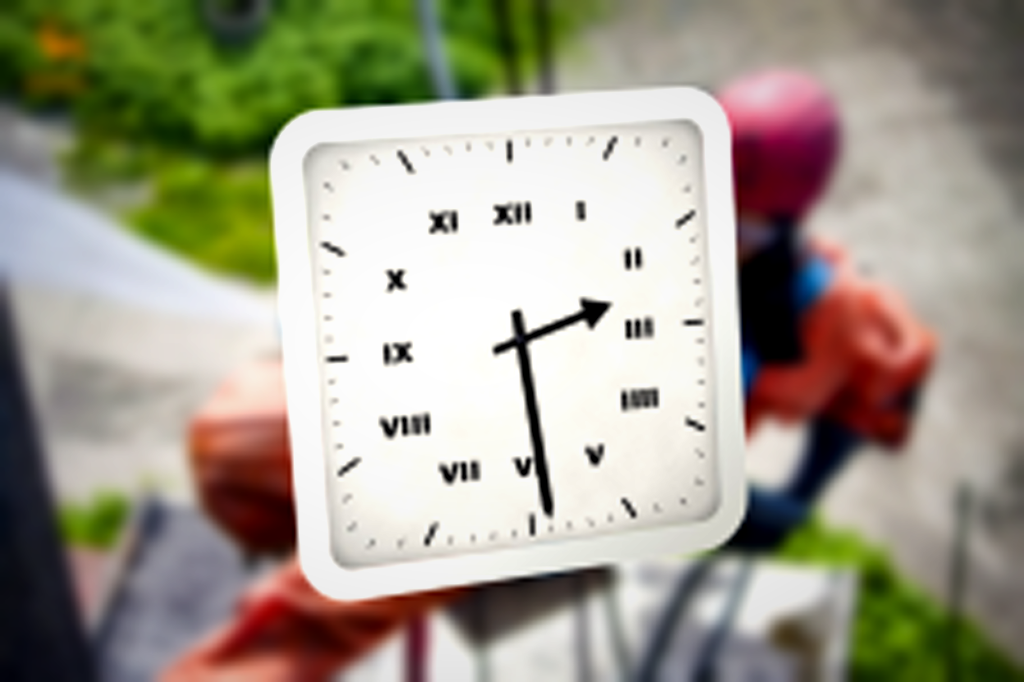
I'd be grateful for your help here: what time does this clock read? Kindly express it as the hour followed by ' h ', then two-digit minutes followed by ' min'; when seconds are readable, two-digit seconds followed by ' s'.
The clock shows 2 h 29 min
